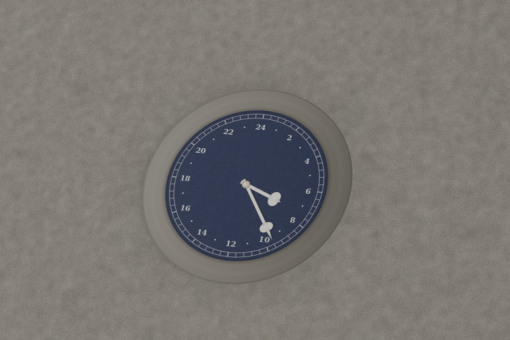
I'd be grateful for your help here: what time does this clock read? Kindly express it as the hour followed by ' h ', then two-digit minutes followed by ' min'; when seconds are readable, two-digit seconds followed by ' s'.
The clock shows 7 h 24 min
